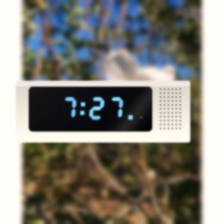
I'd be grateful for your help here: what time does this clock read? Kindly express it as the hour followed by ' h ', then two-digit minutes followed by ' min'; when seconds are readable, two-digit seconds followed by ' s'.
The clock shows 7 h 27 min
